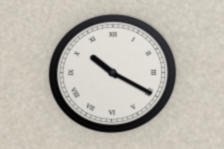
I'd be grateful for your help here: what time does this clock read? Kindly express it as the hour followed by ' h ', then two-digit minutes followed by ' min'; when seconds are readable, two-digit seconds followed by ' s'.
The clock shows 10 h 20 min
